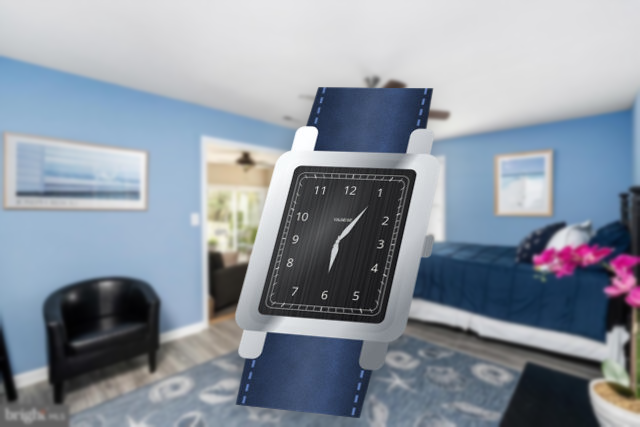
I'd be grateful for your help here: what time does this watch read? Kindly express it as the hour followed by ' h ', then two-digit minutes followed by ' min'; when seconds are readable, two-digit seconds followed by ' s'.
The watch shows 6 h 05 min
